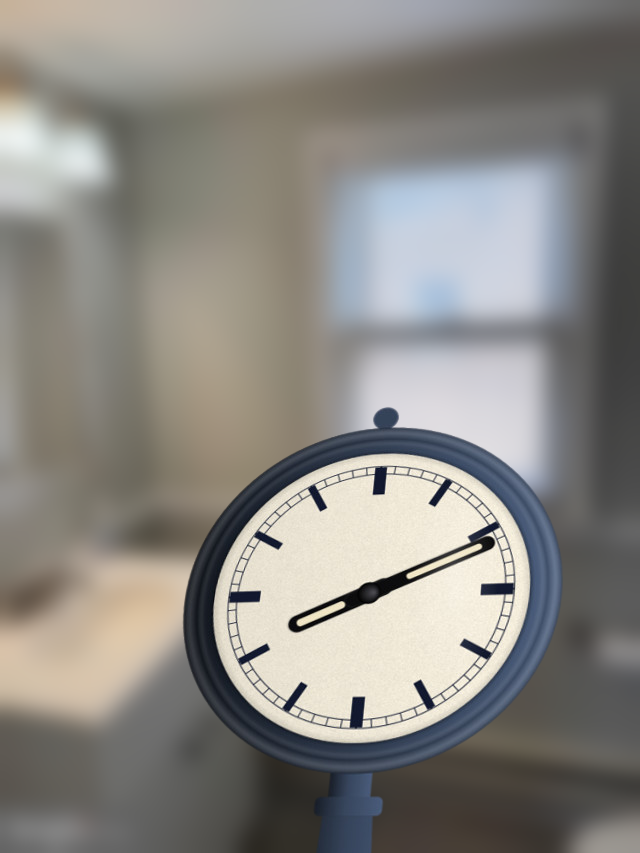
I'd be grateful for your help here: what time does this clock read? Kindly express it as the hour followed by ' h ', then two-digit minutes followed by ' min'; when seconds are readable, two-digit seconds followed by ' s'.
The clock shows 8 h 11 min
